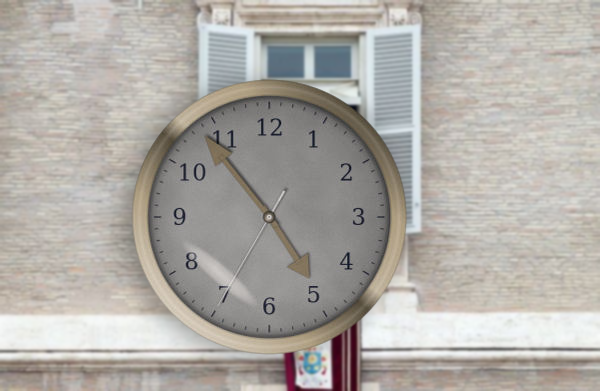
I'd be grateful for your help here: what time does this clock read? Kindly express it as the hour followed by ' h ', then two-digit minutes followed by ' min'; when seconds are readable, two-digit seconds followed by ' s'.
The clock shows 4 h 53 min 35 s
